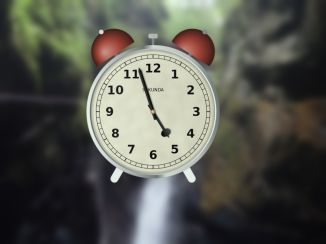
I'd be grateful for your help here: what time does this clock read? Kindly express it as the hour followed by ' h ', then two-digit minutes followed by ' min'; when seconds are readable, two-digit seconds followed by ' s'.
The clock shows 4 h 57 min
